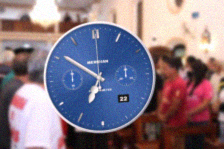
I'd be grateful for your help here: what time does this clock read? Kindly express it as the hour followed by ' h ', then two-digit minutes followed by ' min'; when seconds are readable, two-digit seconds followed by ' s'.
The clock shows 6 h 51 min
